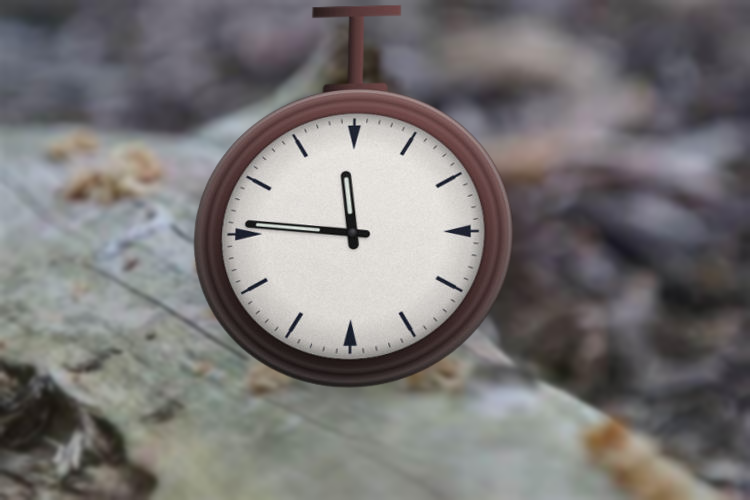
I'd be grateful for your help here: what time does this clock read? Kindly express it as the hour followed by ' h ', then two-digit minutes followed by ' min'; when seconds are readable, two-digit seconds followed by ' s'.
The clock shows 11 h 46 min
